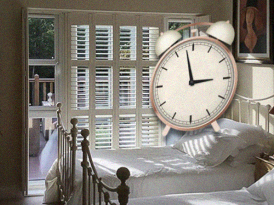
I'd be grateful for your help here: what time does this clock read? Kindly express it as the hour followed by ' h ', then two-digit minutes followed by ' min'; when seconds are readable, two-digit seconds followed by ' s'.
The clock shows 2 h 58 min
